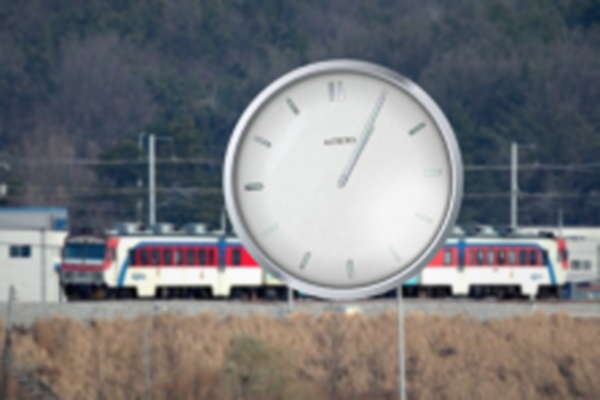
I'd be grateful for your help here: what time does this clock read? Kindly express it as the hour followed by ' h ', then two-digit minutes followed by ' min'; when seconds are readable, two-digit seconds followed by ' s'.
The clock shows 1 h 05 min
